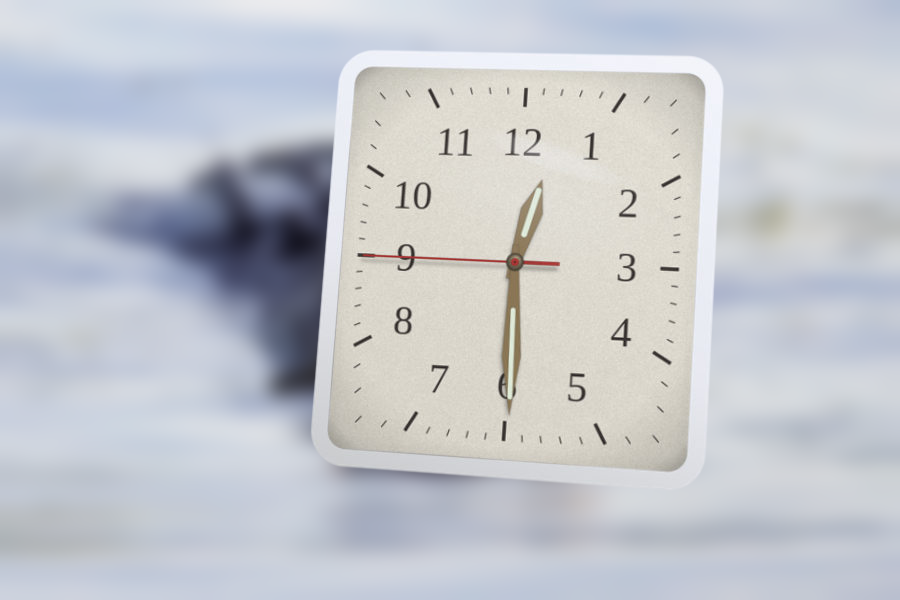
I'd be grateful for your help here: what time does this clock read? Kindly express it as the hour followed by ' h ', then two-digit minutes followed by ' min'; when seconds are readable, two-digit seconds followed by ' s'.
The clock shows 12 h 29 min 45 s
